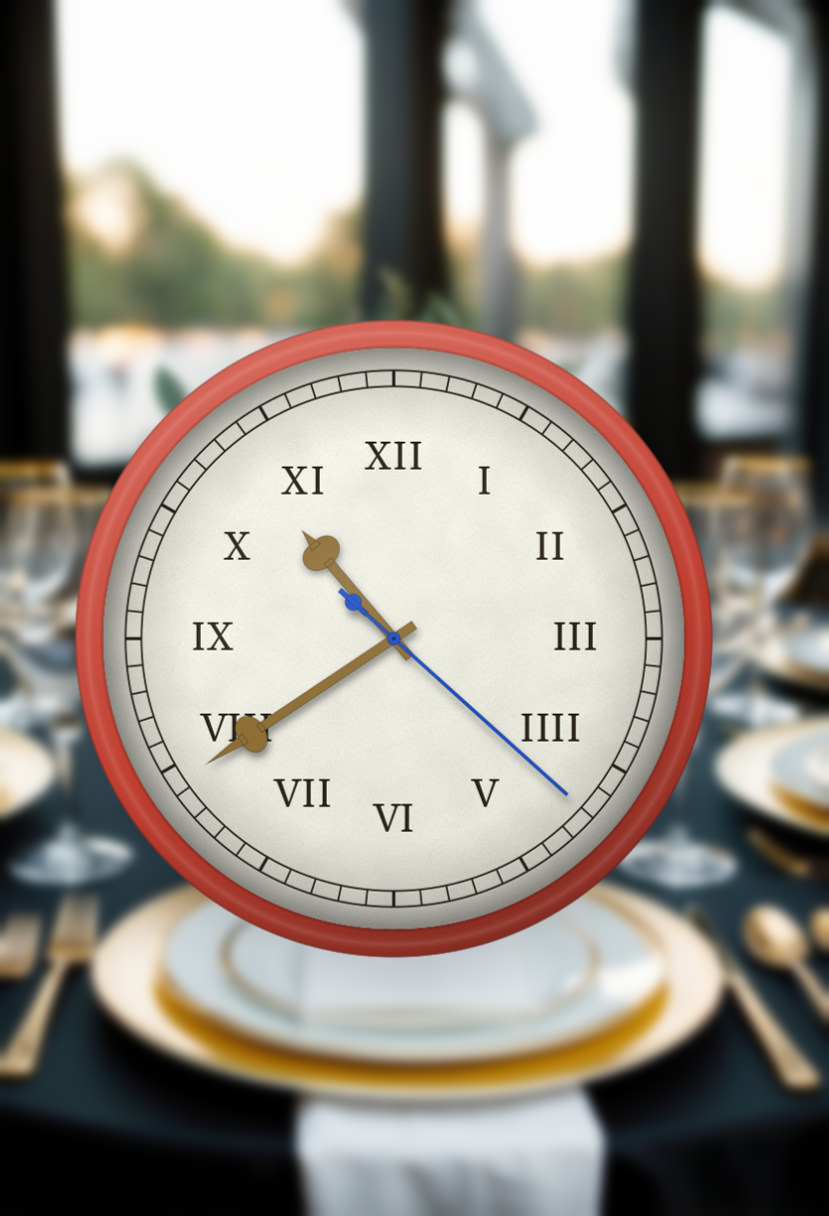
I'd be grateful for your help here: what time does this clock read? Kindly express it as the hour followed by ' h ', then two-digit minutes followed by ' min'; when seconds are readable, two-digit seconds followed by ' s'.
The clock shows 10 h 39 min 22 s
